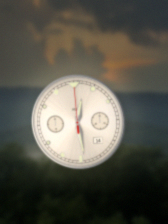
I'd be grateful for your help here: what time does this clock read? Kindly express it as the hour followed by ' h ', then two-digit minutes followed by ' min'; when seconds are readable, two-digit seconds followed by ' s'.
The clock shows 12 h 29 min
